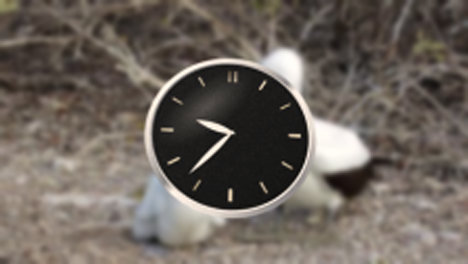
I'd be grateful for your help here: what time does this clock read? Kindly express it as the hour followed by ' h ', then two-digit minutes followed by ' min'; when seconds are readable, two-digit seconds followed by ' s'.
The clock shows 9 h 37 min
